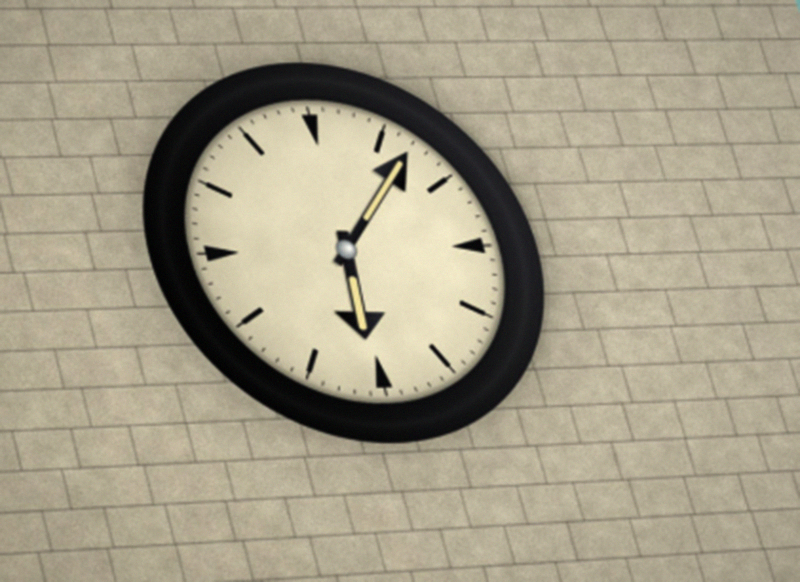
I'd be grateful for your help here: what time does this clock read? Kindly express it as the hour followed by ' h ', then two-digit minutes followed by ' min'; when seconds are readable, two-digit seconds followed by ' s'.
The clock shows 6 h 07 min
